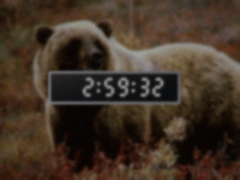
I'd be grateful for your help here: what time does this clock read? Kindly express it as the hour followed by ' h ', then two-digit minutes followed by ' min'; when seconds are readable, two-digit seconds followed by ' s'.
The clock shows 2 h 59 min 32 s
